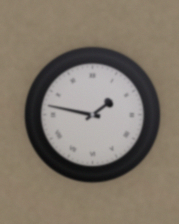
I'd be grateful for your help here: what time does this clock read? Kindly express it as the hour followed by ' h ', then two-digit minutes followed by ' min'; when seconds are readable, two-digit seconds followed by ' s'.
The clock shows 1 h 47 min
